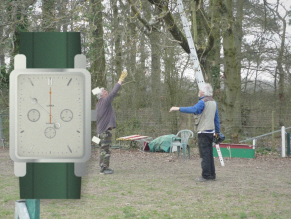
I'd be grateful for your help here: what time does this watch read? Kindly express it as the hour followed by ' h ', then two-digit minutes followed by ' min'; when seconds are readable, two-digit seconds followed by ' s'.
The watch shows 4 h 52 min
